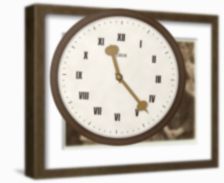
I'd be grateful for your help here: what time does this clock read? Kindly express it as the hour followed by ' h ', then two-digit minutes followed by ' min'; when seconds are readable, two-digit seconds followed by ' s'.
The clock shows 11 h 23 min
